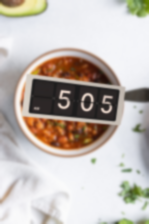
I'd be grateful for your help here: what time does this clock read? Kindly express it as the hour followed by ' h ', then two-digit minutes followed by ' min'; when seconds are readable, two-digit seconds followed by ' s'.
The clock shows 5 h 05 min
